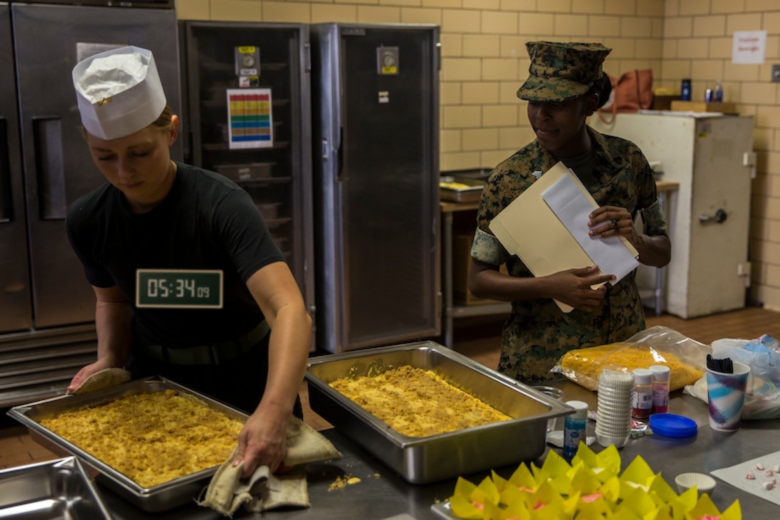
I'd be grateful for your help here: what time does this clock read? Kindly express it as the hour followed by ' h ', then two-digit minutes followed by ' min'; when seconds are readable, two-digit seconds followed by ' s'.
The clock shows 5 h 34 min
